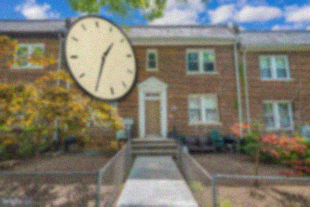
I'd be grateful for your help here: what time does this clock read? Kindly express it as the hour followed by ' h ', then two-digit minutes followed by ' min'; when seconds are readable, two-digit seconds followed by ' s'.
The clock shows 1 h 35 min
